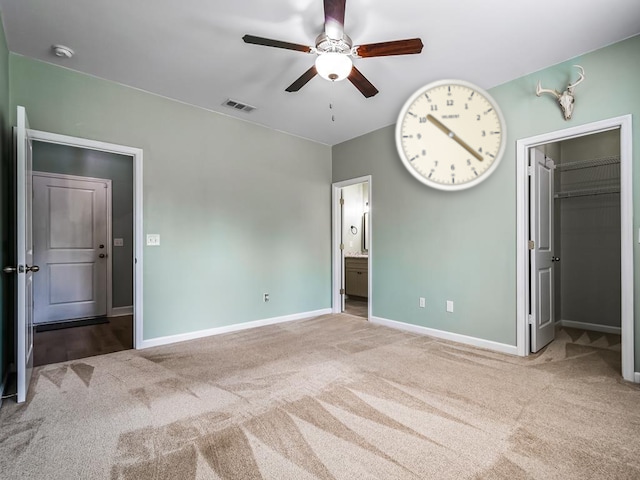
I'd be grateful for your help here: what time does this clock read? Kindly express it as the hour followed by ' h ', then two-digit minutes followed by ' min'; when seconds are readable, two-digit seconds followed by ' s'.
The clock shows 10 h 22 min
